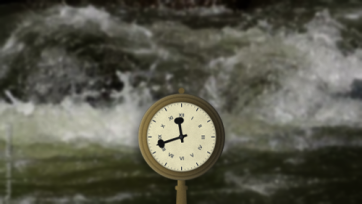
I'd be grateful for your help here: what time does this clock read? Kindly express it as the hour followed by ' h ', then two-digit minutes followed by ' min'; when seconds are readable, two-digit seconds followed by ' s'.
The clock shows 11 h 42 min
